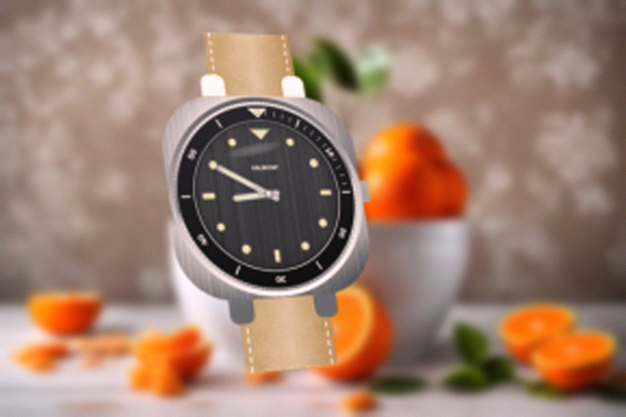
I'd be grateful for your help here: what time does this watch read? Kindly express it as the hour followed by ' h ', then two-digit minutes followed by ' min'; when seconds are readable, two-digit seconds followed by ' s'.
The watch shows 8 h 50 min
